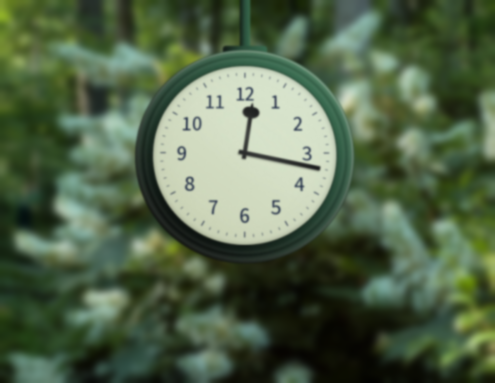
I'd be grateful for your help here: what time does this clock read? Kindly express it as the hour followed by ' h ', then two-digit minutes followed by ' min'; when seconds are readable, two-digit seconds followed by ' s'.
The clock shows 12 h 17 min
